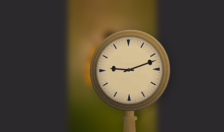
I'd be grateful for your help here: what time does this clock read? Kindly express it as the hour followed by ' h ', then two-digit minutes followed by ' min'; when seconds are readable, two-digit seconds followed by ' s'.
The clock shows 9 h 12 min
